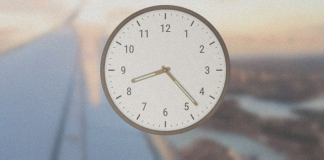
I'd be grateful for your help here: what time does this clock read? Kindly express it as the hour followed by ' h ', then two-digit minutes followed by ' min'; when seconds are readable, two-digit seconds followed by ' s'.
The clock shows 8 h 23 min
